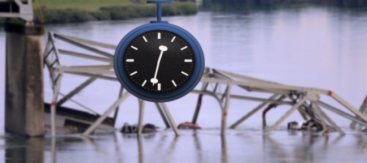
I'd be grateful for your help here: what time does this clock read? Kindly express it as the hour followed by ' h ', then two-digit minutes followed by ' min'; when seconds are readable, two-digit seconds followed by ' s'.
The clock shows 12 h 32 min
